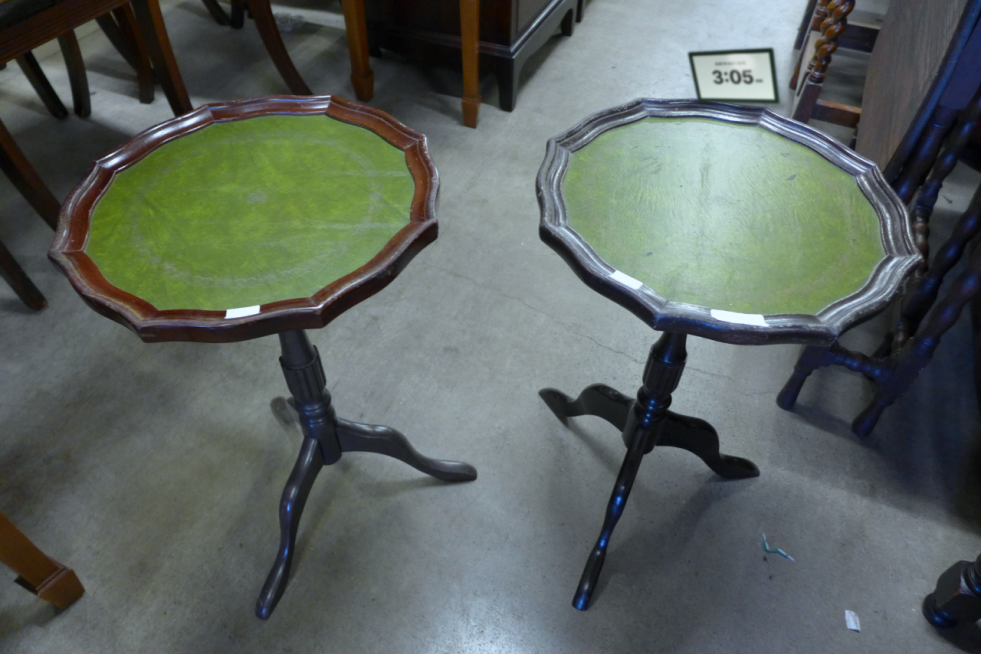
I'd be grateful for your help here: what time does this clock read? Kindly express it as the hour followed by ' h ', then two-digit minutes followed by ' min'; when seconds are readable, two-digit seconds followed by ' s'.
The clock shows 3 h 05 min
